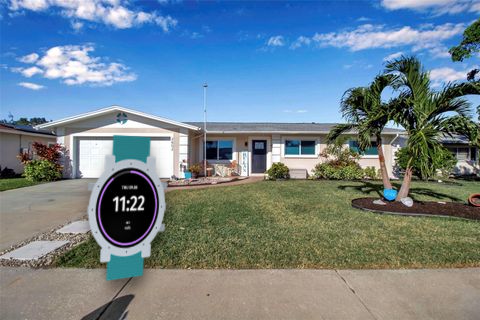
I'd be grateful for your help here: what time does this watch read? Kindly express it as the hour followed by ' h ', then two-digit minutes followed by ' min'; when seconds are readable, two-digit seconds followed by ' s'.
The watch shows 11 h 22 min
